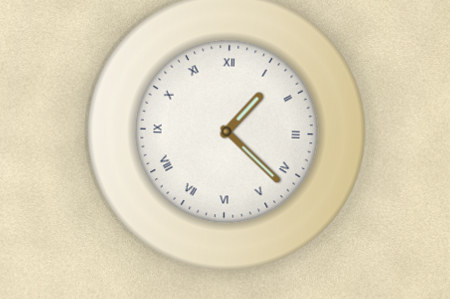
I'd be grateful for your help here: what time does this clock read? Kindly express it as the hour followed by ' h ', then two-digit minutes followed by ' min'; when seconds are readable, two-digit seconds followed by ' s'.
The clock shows 1 h 22 min
